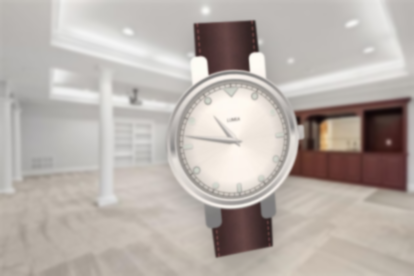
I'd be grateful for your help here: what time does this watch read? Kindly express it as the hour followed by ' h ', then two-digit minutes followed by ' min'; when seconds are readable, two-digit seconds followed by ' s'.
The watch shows 10 h 47 min
